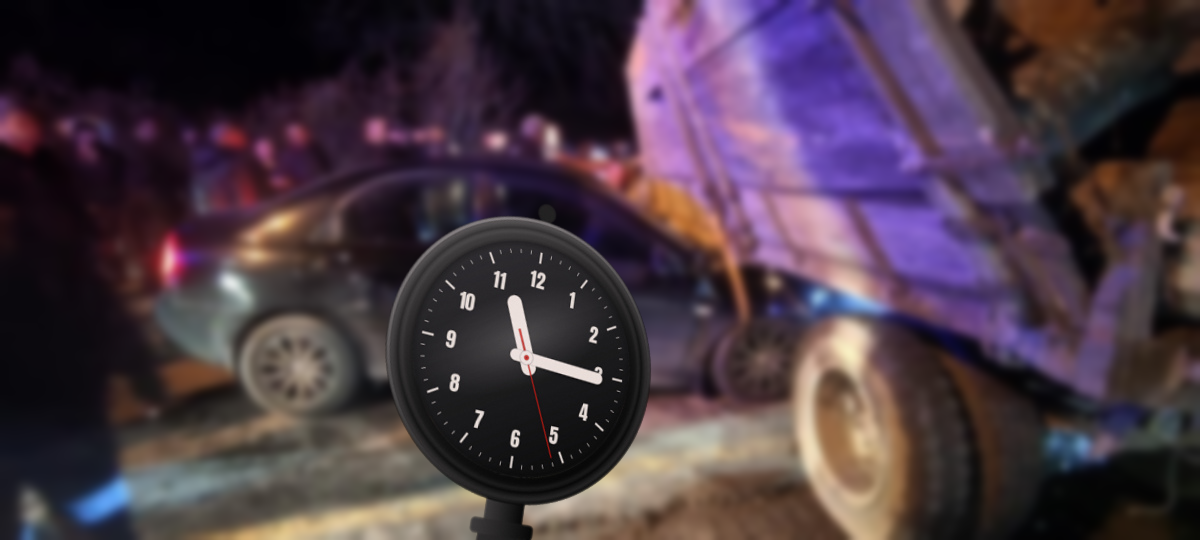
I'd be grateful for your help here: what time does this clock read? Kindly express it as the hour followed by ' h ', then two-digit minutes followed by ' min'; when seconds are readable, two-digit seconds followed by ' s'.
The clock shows 11 h 15 min 26 s
